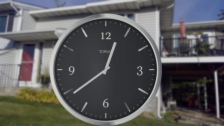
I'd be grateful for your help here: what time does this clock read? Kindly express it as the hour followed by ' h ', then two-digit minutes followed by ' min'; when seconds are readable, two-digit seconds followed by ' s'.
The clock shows 12 h 39 min
